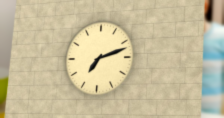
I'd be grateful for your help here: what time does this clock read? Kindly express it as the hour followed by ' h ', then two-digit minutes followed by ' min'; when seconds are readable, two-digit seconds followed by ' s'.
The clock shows 7 h 12 min
